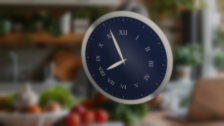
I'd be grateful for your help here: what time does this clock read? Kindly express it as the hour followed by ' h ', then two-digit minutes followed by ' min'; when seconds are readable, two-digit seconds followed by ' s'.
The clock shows 7 h 56 min
